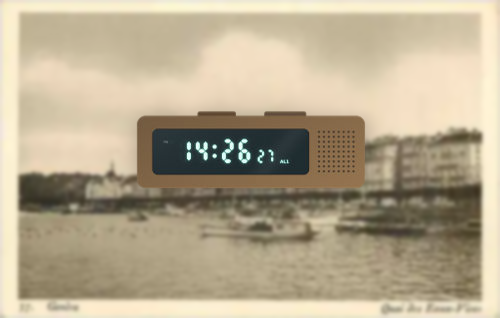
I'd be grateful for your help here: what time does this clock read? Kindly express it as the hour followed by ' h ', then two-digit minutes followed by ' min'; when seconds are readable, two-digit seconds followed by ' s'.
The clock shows 14 h 26 min 27 s
